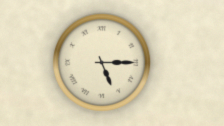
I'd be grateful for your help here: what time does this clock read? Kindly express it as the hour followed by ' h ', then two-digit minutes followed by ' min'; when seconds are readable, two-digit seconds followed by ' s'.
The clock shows 5 h 15 min
